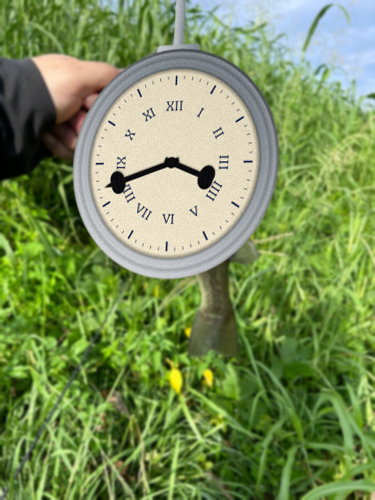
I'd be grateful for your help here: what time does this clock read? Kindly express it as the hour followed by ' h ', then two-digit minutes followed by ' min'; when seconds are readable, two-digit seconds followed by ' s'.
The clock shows 3 h 42 min
